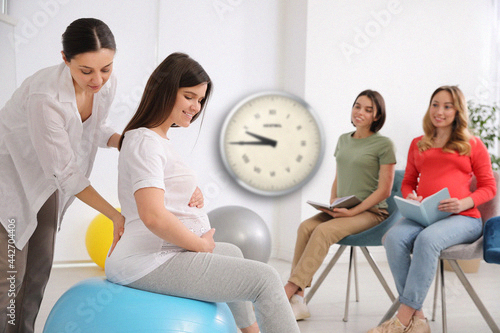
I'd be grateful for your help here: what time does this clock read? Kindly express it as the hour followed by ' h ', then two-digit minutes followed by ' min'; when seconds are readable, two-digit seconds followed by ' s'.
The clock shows 9 h 45 min
